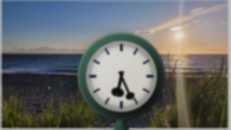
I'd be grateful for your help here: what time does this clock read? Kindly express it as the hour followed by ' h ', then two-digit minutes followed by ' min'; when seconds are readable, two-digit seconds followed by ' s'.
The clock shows 6 h 26 min
